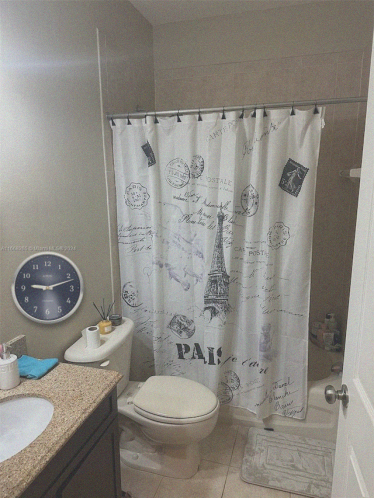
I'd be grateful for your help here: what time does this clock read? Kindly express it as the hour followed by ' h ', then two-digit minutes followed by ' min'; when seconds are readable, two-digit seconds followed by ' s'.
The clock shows 9 h 12 min
